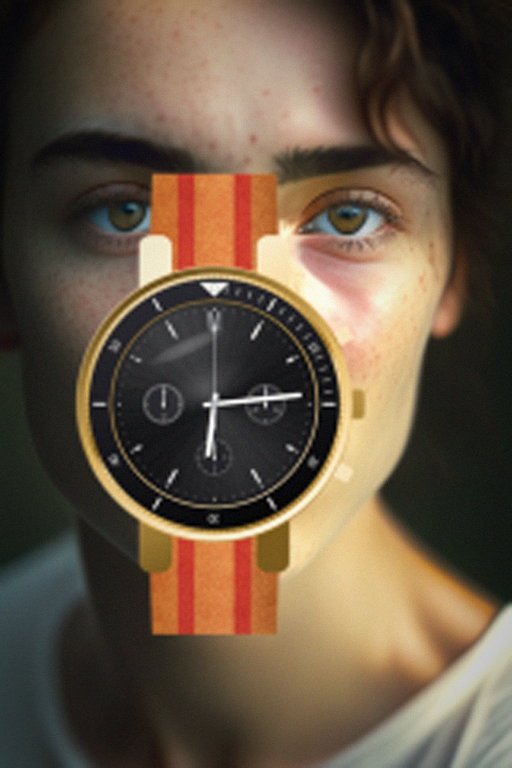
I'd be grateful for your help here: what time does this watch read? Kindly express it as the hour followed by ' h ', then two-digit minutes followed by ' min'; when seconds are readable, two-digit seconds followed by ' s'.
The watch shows 6 h 14 min
